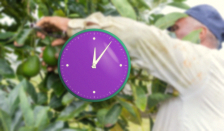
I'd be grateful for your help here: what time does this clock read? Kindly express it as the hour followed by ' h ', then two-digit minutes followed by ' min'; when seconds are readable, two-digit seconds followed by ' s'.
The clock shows 12 h 06 min
